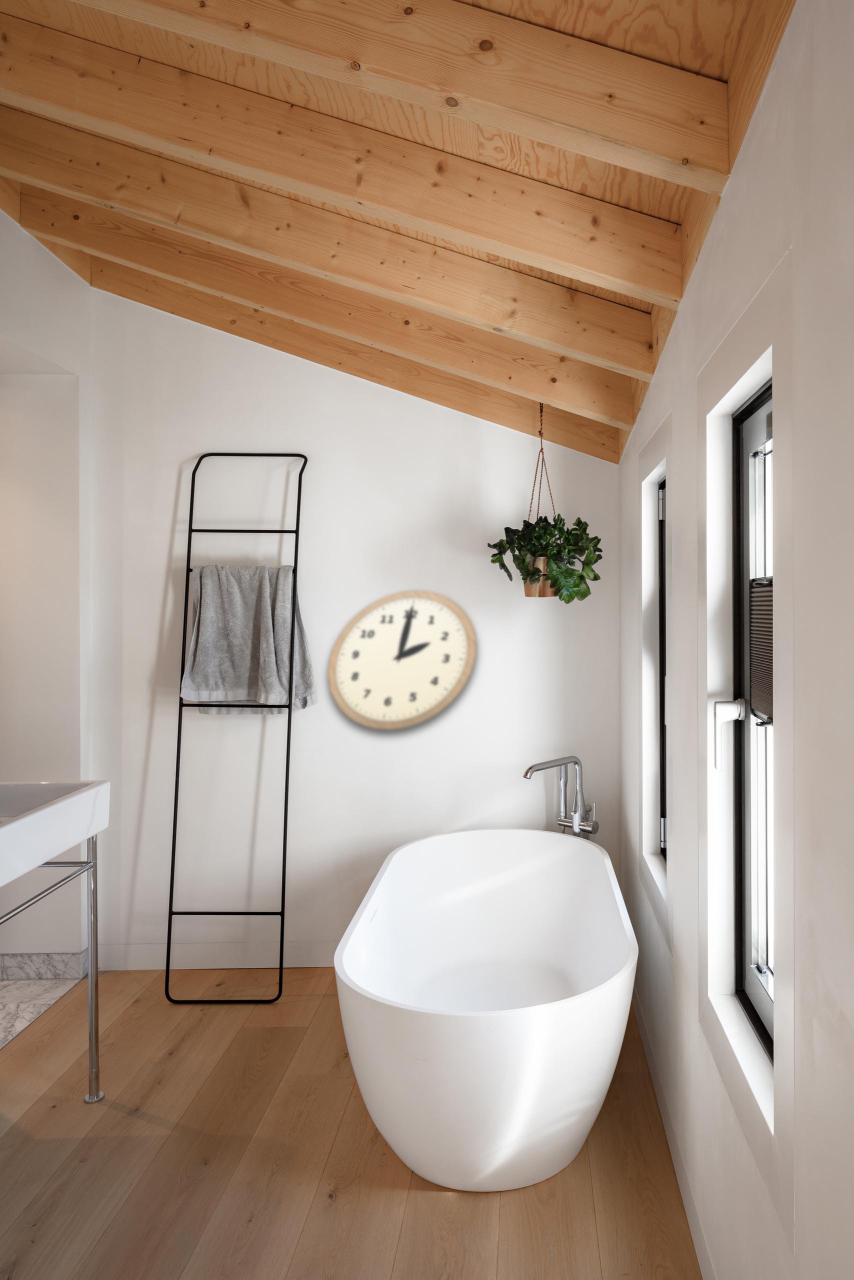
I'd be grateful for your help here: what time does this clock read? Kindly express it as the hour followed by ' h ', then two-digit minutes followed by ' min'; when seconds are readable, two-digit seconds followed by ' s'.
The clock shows 2 h 00 min
